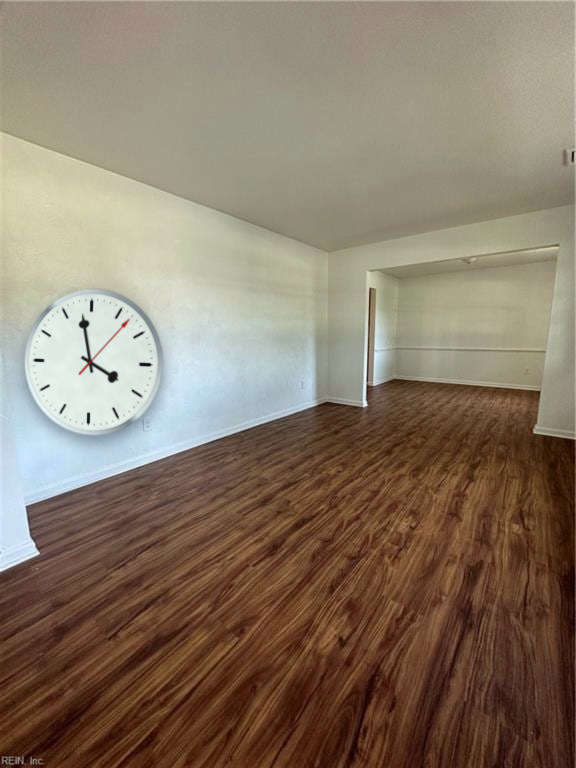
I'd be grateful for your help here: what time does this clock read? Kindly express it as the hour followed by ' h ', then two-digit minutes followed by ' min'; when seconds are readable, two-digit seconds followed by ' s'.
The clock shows 3 h 58 min 07 s
